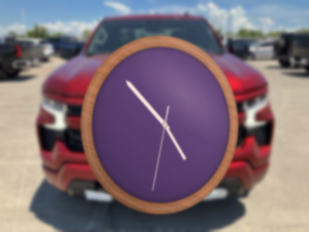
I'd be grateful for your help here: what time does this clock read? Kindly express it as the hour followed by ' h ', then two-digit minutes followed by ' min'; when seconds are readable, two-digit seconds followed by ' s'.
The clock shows 4 h 52 min 32 s
